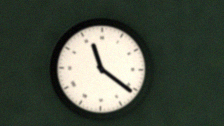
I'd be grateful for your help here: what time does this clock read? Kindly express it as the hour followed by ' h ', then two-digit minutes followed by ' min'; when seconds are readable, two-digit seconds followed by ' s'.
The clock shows 11 h 21 min
